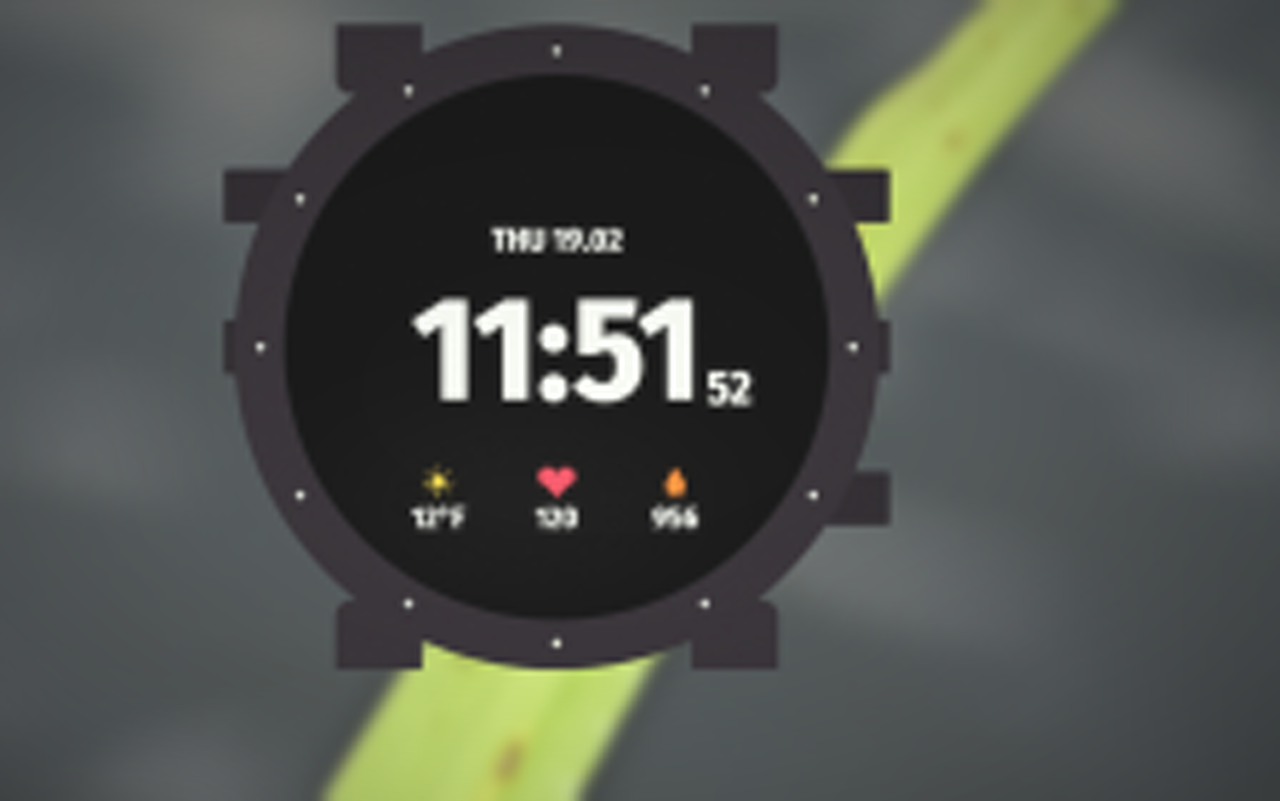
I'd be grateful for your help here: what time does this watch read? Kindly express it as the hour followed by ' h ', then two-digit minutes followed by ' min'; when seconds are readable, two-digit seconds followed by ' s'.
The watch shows 11 h 51 min 52 s
